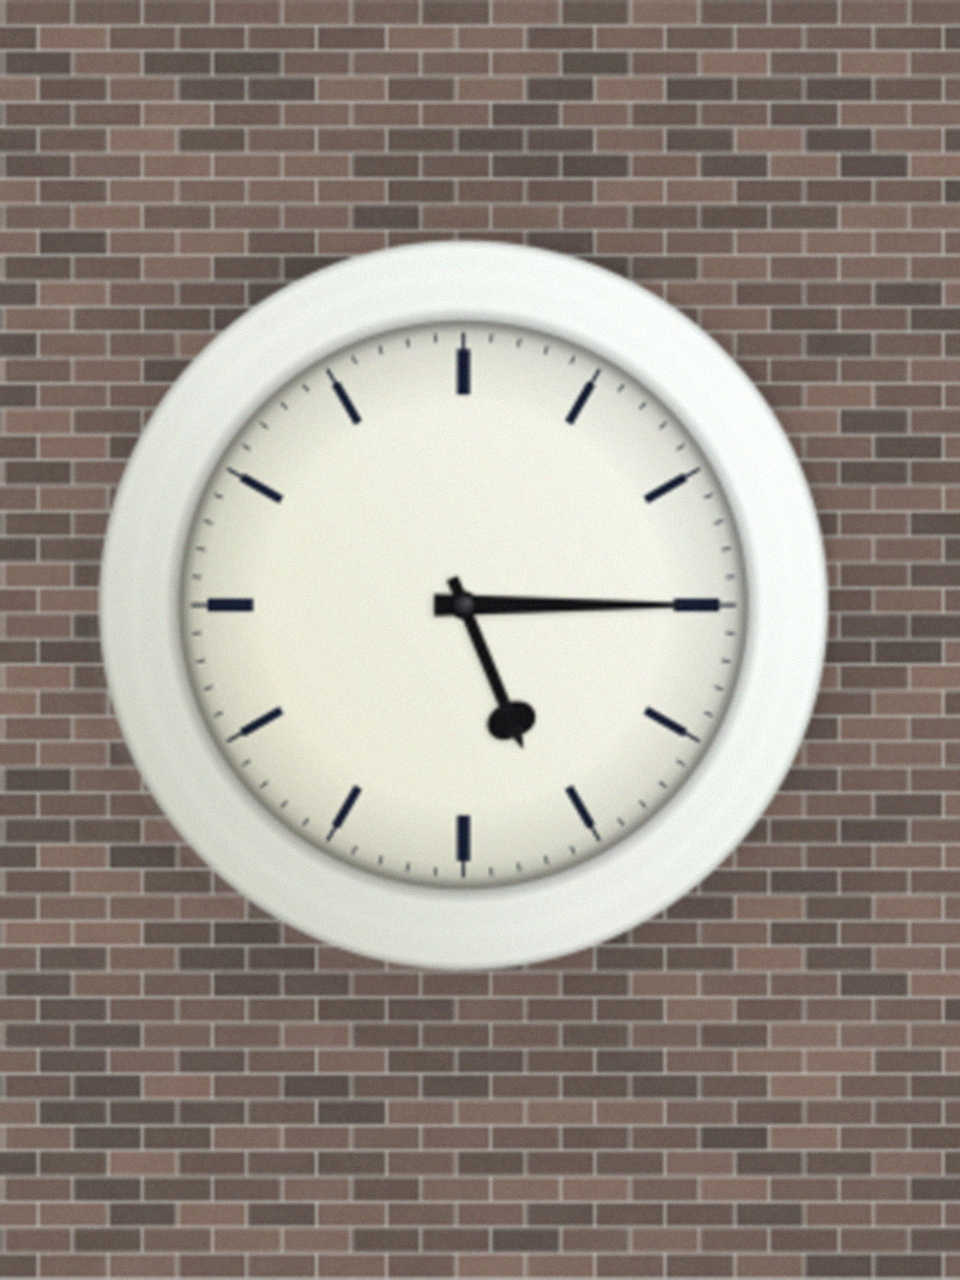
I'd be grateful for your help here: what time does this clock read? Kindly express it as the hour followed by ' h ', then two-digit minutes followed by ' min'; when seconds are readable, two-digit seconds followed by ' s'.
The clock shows 5 h 15 min
